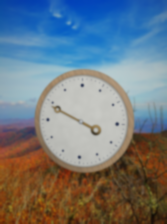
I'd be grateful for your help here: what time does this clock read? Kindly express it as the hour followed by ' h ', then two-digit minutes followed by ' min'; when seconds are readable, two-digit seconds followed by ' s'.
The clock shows 3 h 49 min
